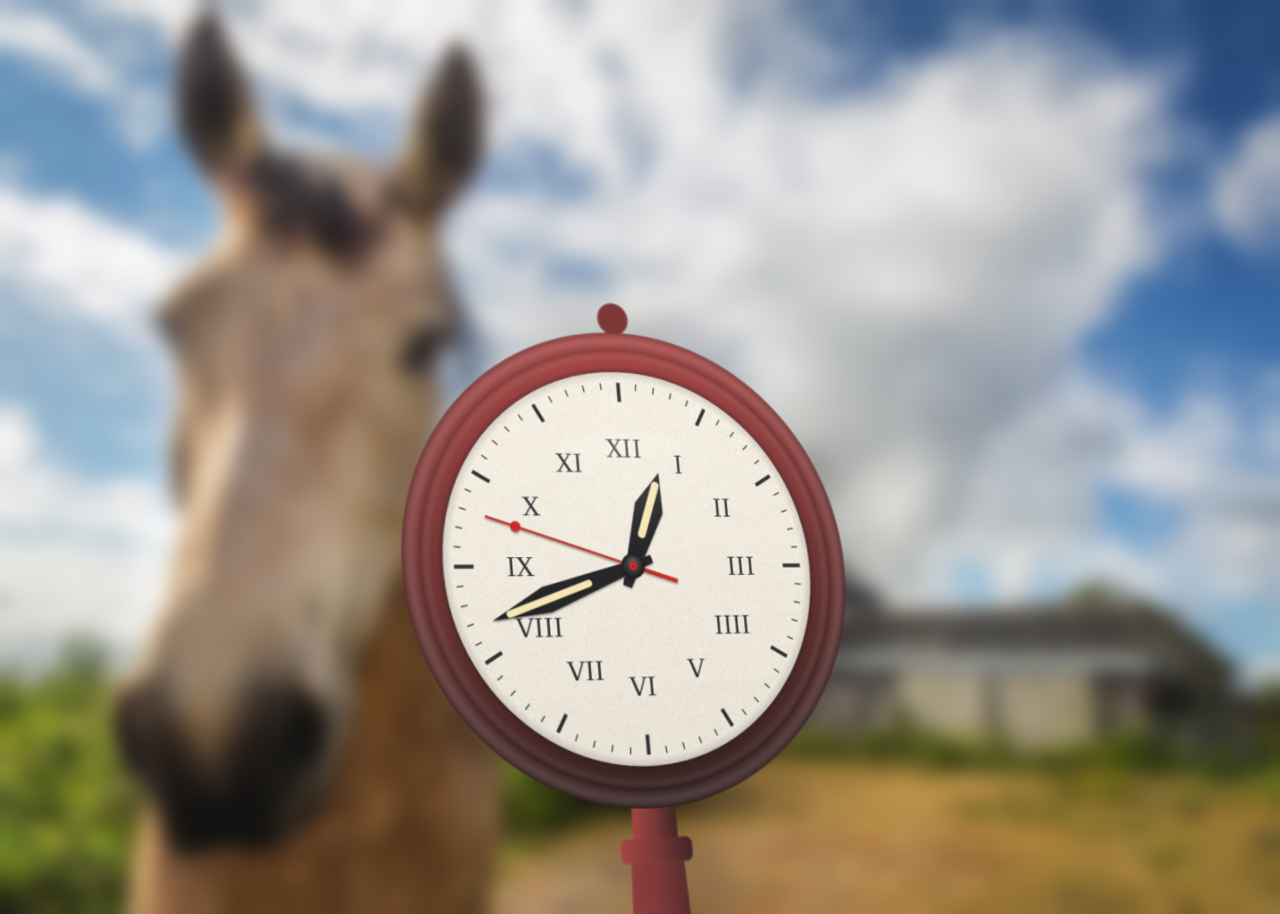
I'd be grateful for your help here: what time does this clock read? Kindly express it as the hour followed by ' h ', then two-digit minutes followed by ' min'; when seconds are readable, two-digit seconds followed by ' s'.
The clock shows 12 h 41 min 48 s
